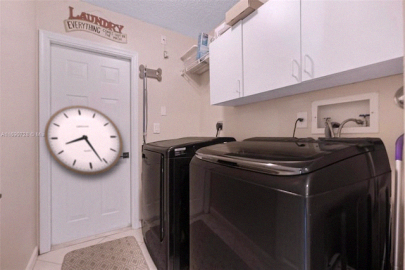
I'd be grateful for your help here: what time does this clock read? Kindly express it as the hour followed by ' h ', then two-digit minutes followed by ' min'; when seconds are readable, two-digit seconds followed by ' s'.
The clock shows 8 h 26 min
